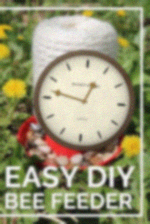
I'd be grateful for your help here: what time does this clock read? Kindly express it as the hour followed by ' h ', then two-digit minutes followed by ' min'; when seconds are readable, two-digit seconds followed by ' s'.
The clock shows 12 h 47 min
